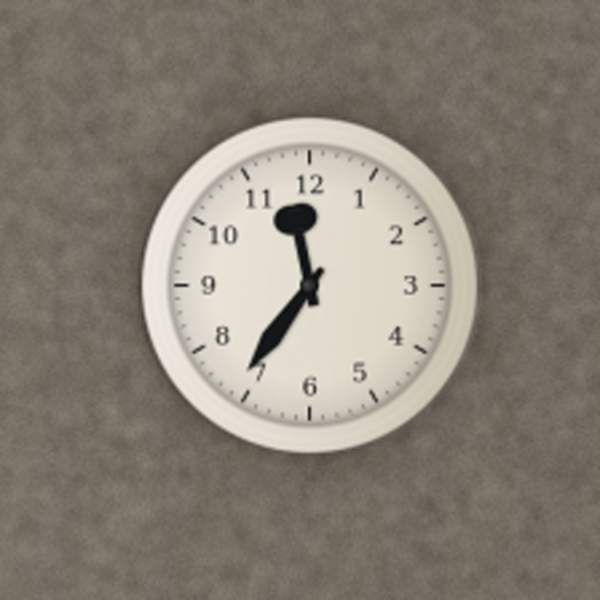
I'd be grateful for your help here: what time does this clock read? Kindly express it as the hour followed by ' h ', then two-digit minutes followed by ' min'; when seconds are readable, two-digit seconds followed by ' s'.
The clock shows 11 h 36 min
